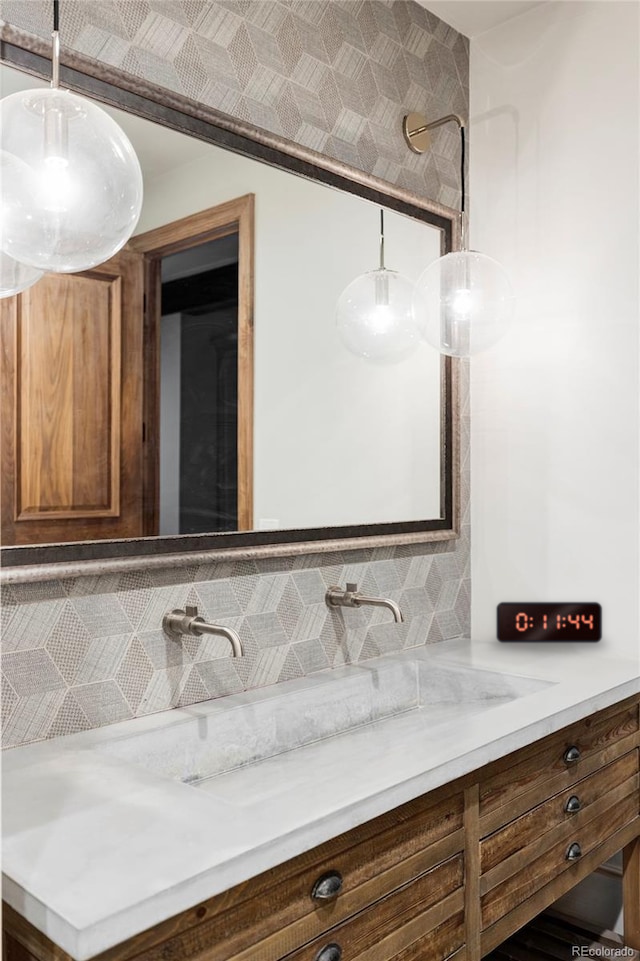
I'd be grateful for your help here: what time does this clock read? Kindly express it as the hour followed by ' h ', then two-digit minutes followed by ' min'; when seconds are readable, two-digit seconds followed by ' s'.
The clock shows 0 h 11 min 44 s
